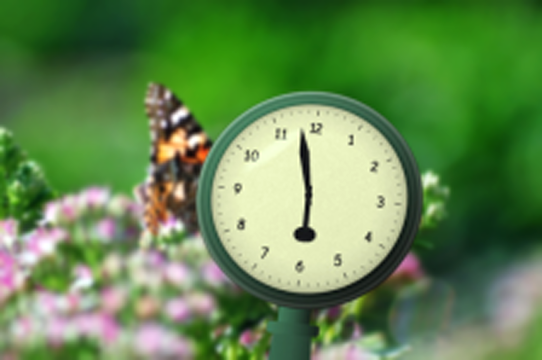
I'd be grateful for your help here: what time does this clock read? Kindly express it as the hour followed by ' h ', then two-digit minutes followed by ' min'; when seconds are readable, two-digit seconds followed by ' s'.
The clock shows 5 h 58 min
